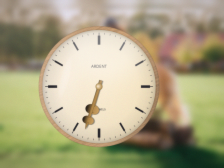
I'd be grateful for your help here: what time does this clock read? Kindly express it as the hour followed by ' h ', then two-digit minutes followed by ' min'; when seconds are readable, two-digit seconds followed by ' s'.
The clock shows 6 h 33 min
